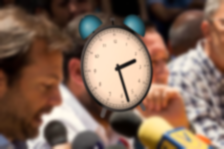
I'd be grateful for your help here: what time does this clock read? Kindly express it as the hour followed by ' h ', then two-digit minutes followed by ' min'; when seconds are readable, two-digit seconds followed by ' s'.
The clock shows 2 h 28 min
